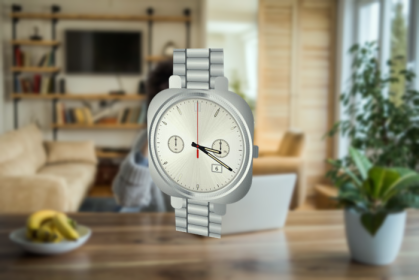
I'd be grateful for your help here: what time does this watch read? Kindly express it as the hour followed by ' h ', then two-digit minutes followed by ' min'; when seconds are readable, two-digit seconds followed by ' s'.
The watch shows 3 h 20 min
